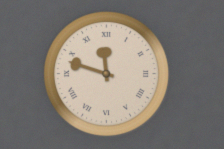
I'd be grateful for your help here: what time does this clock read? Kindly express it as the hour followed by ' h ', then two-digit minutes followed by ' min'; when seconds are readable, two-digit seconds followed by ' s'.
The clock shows 11 h 48 min
